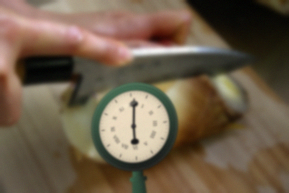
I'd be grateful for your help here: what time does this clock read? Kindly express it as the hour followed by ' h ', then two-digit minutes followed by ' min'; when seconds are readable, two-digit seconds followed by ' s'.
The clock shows 6 h 01 min
